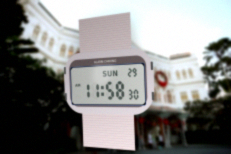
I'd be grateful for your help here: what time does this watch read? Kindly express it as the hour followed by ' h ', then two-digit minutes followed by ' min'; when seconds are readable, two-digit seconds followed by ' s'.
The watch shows 11 h 58 min
